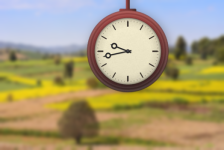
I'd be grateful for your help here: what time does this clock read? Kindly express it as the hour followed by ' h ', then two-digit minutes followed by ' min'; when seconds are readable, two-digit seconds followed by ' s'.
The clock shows 9 h 43 min
